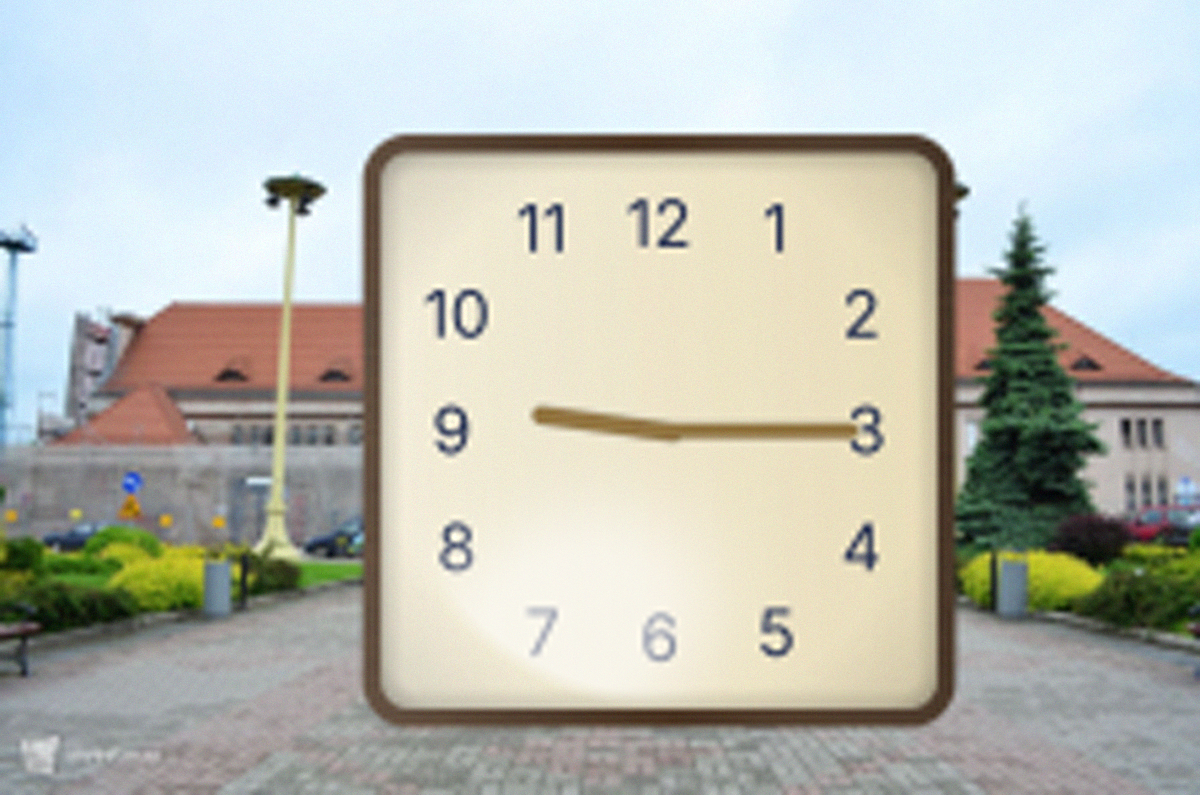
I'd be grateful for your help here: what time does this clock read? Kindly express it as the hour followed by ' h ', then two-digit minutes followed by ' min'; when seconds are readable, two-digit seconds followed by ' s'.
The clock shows 9 h 15 min
